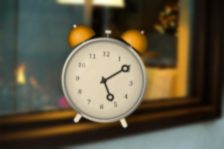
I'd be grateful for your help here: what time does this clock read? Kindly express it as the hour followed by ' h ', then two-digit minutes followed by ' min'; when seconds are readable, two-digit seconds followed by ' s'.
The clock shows 5 h 09 min
